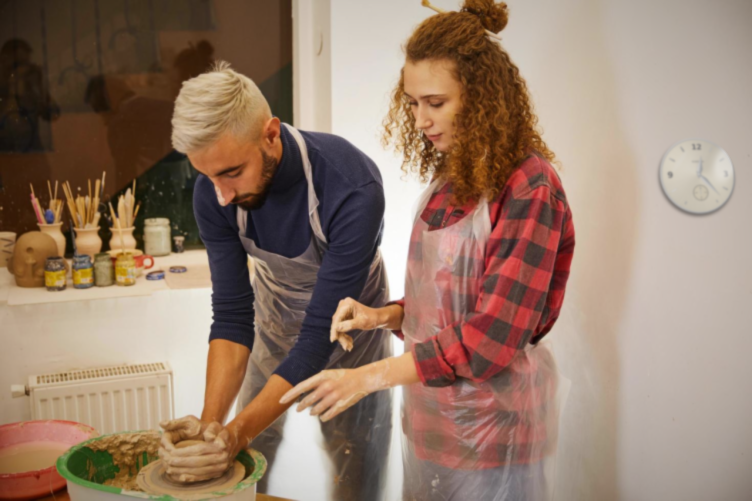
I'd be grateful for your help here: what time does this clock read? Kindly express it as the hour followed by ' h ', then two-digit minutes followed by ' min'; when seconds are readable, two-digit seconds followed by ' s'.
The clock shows 12 h 23 min
